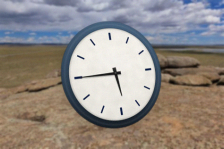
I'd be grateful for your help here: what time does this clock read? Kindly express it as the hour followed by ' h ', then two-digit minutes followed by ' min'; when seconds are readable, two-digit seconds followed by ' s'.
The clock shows 5 h 45 min
